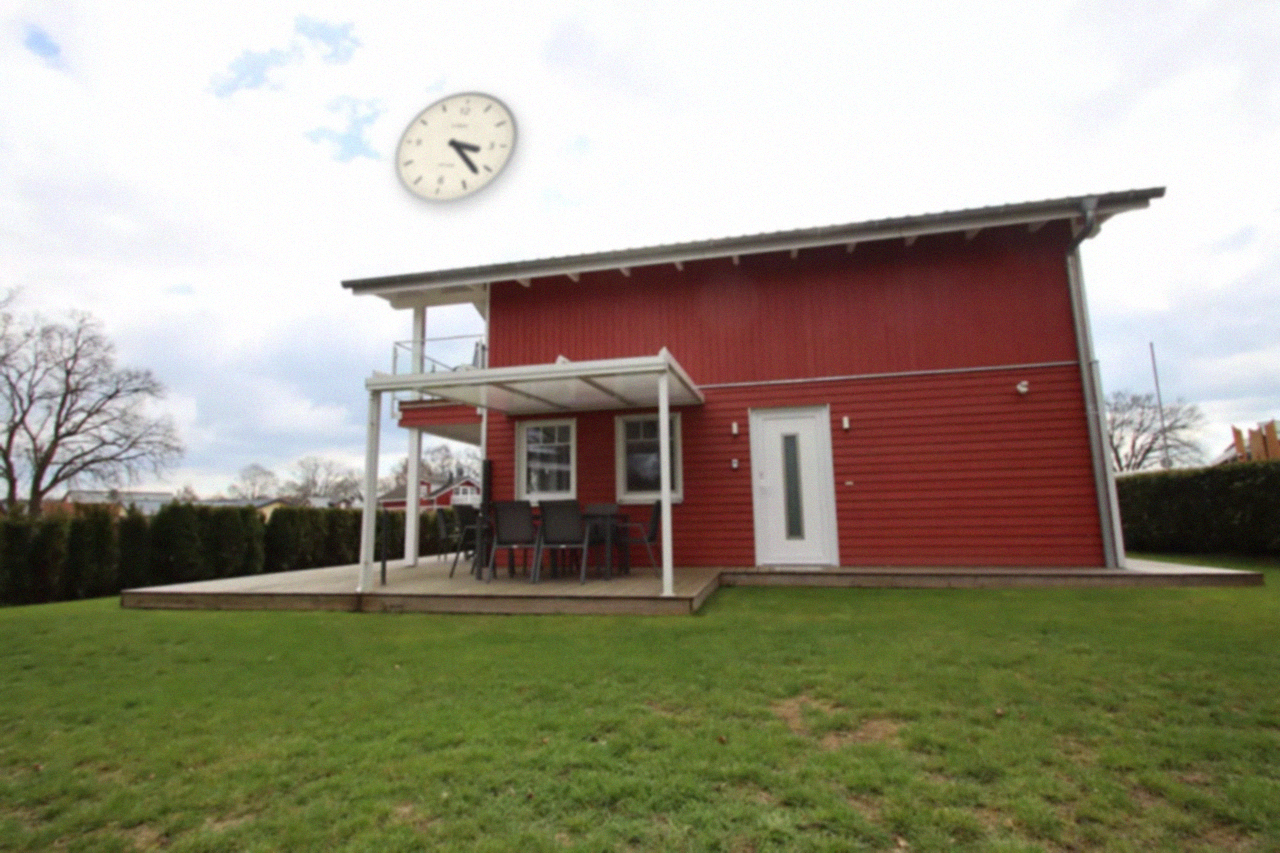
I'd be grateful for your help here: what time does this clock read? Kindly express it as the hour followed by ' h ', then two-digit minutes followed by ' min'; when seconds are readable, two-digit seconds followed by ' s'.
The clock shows 3 h 22 min
